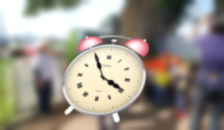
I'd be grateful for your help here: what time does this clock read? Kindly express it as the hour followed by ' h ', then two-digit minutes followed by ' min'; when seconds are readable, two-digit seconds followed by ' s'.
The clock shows 3 h 55 min
